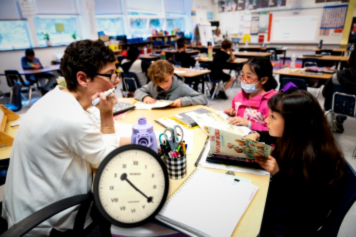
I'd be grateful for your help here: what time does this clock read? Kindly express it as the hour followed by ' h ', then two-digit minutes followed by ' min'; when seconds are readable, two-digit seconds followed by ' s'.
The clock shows 10 h 21 min
